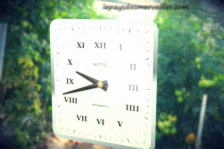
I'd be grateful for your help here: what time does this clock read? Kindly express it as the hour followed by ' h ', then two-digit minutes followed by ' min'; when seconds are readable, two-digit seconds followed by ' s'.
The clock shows 9 h 42 min
